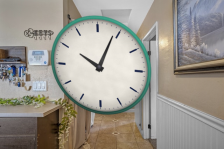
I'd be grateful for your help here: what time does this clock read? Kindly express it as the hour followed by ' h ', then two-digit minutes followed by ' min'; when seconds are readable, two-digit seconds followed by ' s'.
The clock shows 10 h 04 min
